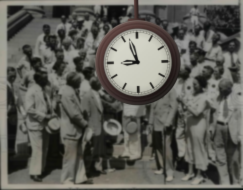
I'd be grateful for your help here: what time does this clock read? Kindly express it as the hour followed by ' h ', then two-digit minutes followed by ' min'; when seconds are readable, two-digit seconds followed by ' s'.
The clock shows 8 h 57 min
